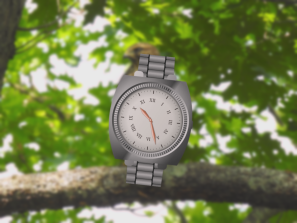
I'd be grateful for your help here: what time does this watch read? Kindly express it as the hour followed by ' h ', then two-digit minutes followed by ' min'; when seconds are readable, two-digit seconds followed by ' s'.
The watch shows 10 h 27 min
